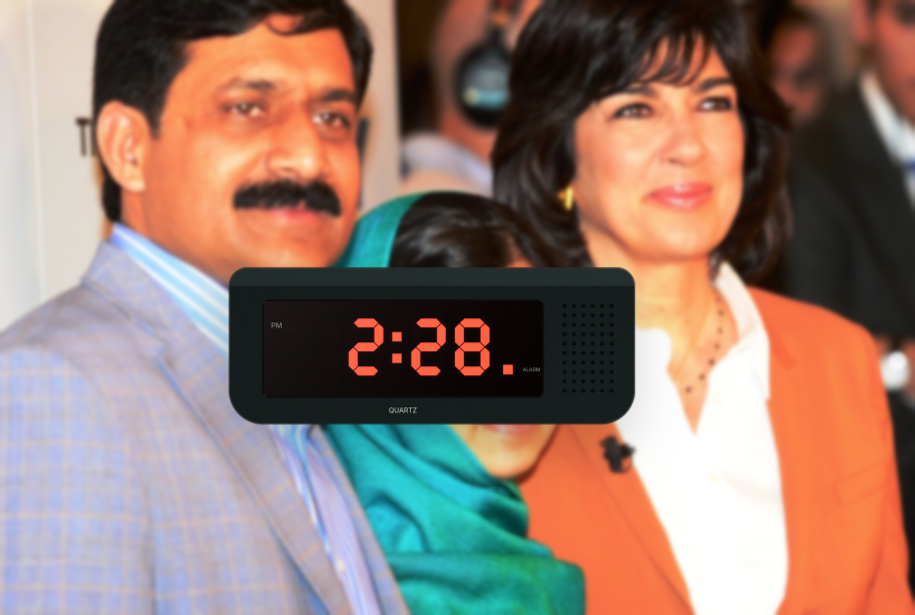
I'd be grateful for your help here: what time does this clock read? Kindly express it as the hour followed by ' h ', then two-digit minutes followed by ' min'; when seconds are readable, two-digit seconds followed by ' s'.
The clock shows 2 h 28 min
